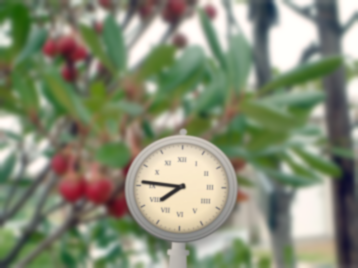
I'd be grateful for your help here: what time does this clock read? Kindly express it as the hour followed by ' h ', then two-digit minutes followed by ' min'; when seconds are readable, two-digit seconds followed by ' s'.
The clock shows 7 h 46 min
